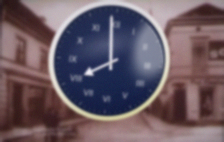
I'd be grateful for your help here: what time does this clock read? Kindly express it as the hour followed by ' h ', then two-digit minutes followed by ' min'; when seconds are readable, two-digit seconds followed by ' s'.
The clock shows 7 h 59 min
